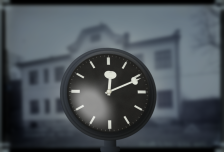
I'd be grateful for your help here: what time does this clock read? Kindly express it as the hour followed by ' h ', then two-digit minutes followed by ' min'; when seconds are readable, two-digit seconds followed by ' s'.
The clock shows 12 h 11 min
